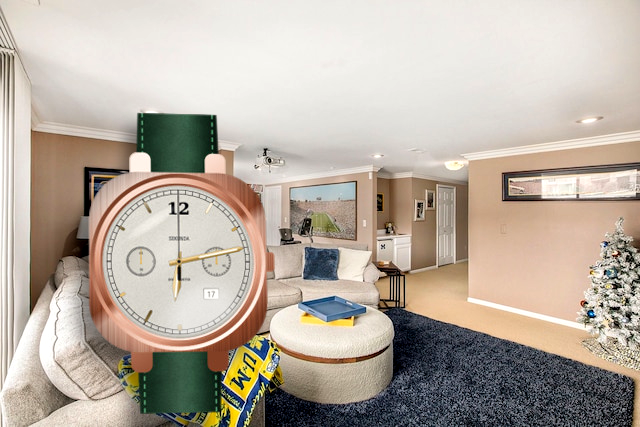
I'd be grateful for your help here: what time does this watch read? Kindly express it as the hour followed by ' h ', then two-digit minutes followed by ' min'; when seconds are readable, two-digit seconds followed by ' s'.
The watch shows 6 h 13 min
